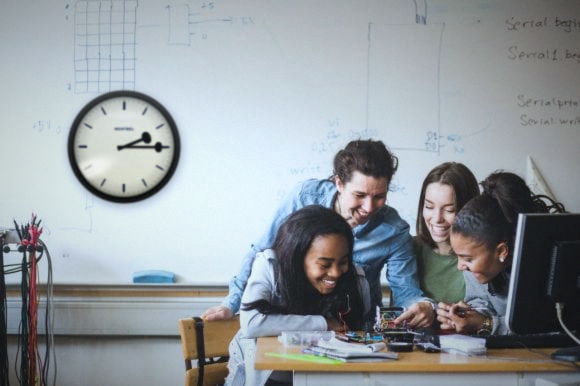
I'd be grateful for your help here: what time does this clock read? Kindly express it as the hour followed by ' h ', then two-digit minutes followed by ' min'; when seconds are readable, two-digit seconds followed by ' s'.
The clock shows 2 h 15 min
